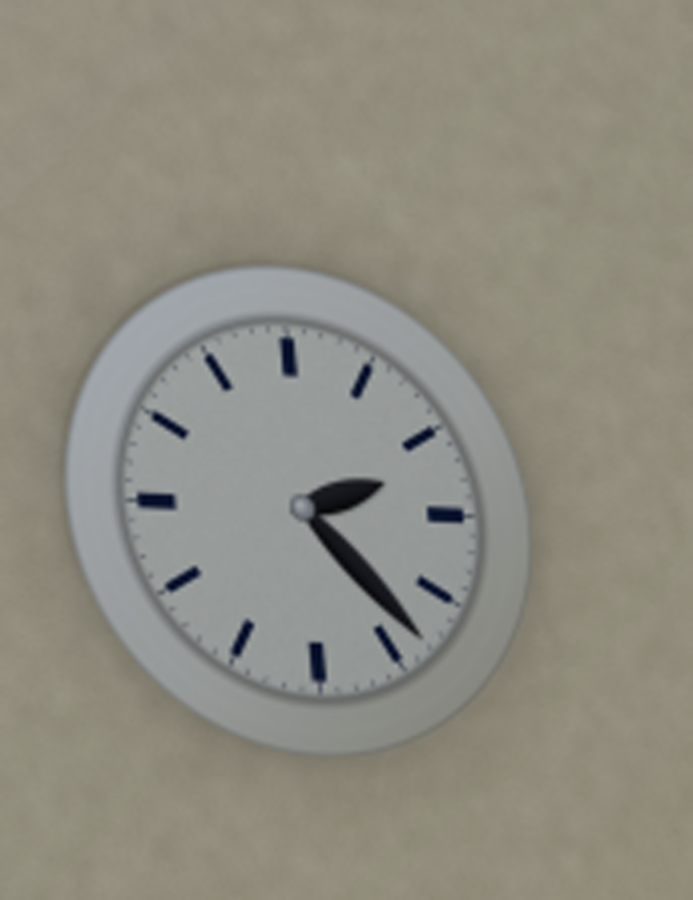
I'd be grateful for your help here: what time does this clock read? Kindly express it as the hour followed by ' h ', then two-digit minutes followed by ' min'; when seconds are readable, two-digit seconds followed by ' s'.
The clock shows 2 h 23 min
